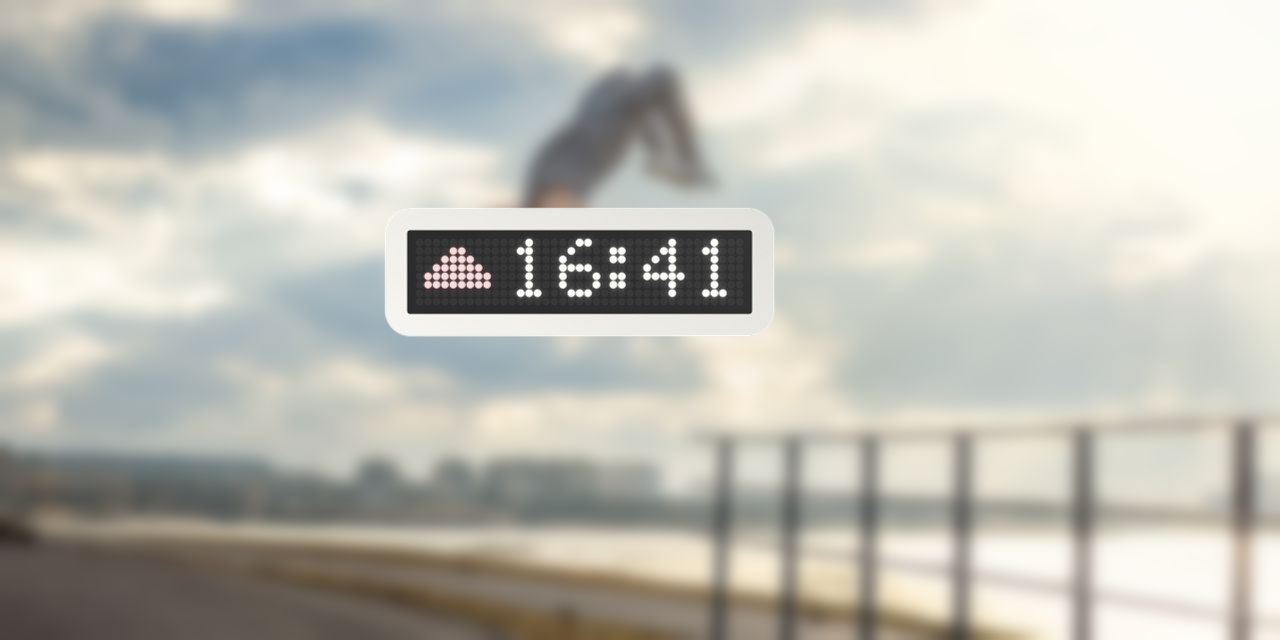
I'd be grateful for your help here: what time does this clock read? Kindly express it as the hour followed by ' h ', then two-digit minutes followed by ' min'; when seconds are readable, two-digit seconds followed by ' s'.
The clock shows 16 h 41 min
